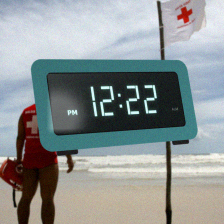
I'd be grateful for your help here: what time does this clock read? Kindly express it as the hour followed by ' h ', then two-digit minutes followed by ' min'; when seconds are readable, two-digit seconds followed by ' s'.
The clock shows 12 h 22 min
